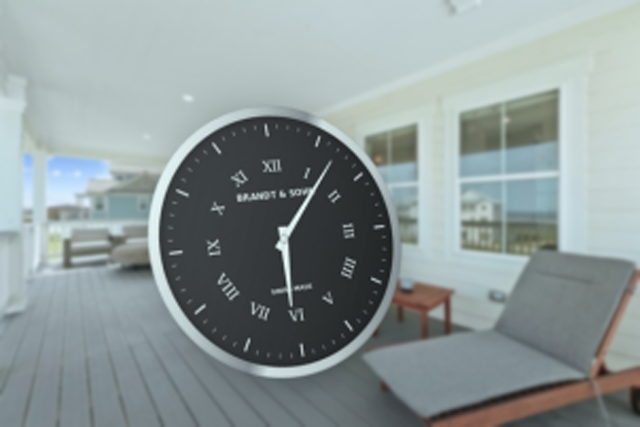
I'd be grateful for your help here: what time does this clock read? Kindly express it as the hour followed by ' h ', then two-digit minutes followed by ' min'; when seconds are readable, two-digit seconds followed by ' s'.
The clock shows 6 h 07 min
